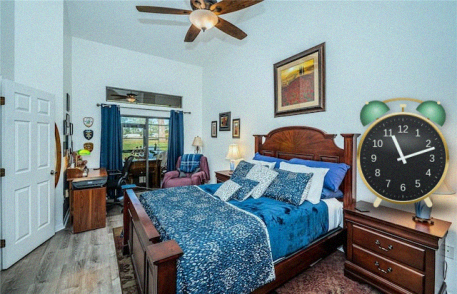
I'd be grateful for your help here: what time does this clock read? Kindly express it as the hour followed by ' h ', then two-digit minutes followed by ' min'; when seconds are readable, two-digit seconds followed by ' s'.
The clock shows 11 h 12 min
